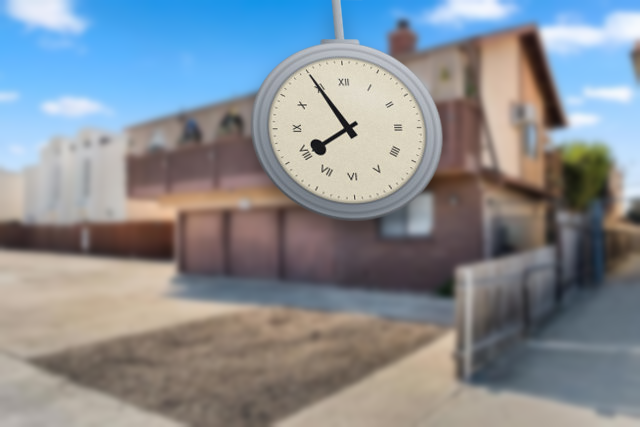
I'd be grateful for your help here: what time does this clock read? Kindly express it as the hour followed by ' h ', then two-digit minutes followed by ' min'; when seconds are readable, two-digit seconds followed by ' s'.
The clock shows 7 h 55 min
